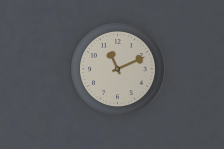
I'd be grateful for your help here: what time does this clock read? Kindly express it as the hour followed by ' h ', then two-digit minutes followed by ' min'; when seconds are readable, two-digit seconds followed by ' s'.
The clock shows 11 h 11 min
